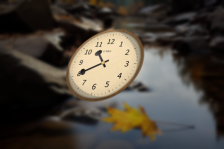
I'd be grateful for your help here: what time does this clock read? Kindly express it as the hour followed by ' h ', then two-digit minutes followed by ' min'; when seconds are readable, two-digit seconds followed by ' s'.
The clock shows 10 h 40 min
